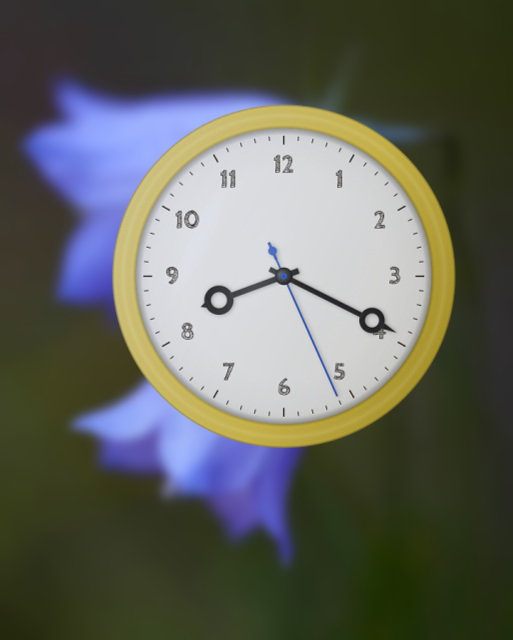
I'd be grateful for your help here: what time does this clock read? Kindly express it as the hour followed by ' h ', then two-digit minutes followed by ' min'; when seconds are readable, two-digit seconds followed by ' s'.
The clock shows 8 h 19 min 26 s
